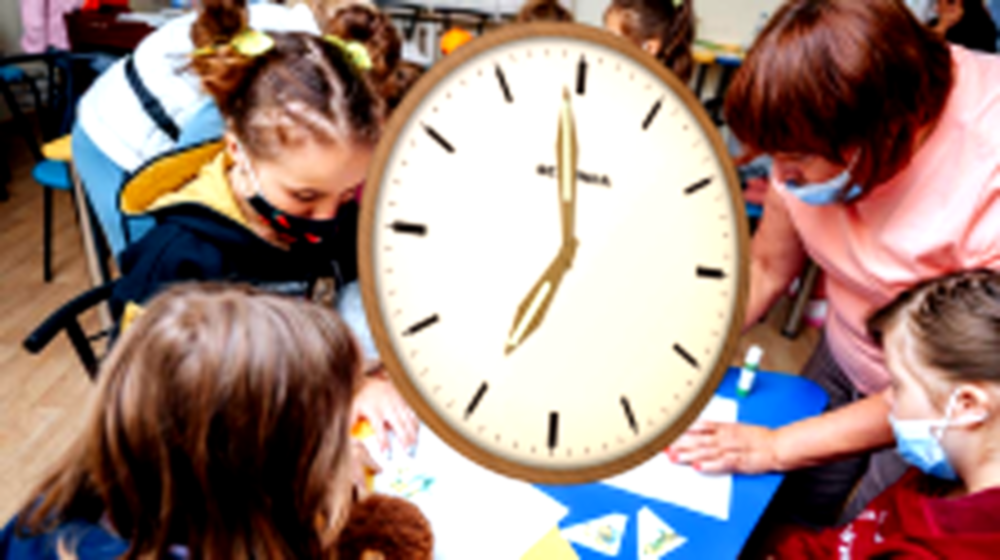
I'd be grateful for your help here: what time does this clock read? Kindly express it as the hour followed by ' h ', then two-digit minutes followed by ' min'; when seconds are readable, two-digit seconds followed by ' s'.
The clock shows 6 h 59 min
